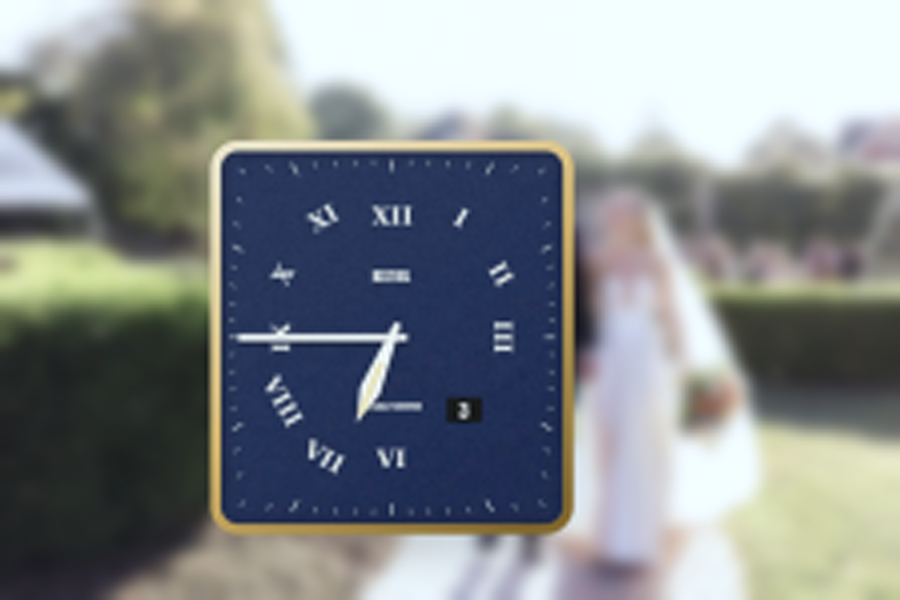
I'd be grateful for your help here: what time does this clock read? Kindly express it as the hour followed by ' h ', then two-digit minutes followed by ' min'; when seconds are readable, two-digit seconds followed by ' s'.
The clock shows 6 h 45 min
